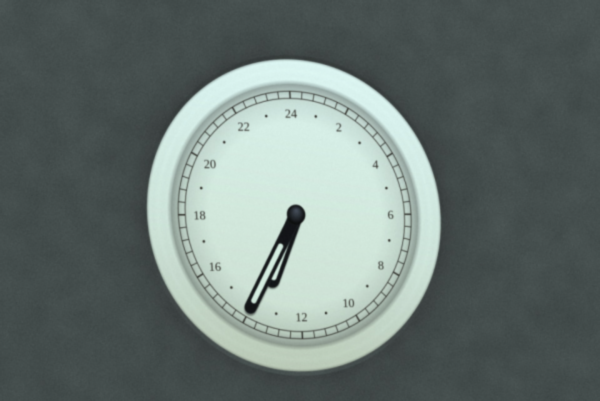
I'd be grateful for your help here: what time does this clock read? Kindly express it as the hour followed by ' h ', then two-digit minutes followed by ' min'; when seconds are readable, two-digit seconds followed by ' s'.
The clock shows 13 h 35 min
